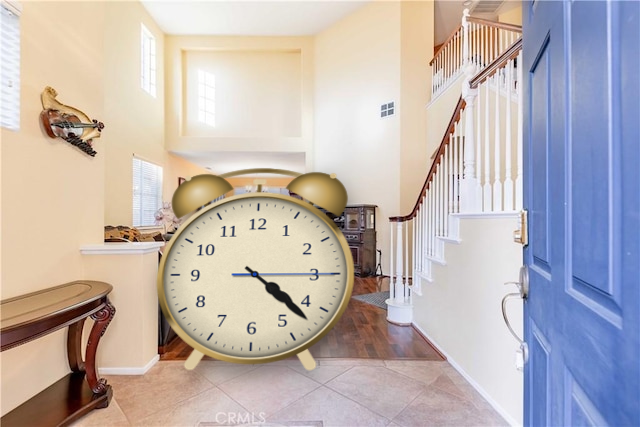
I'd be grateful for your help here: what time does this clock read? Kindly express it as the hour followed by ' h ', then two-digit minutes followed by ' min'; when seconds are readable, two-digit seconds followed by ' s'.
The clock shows 4 h 22 min 15 s
